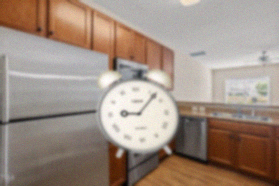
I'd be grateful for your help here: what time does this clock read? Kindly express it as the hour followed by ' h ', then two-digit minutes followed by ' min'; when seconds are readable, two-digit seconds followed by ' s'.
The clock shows 9 h 07 min
